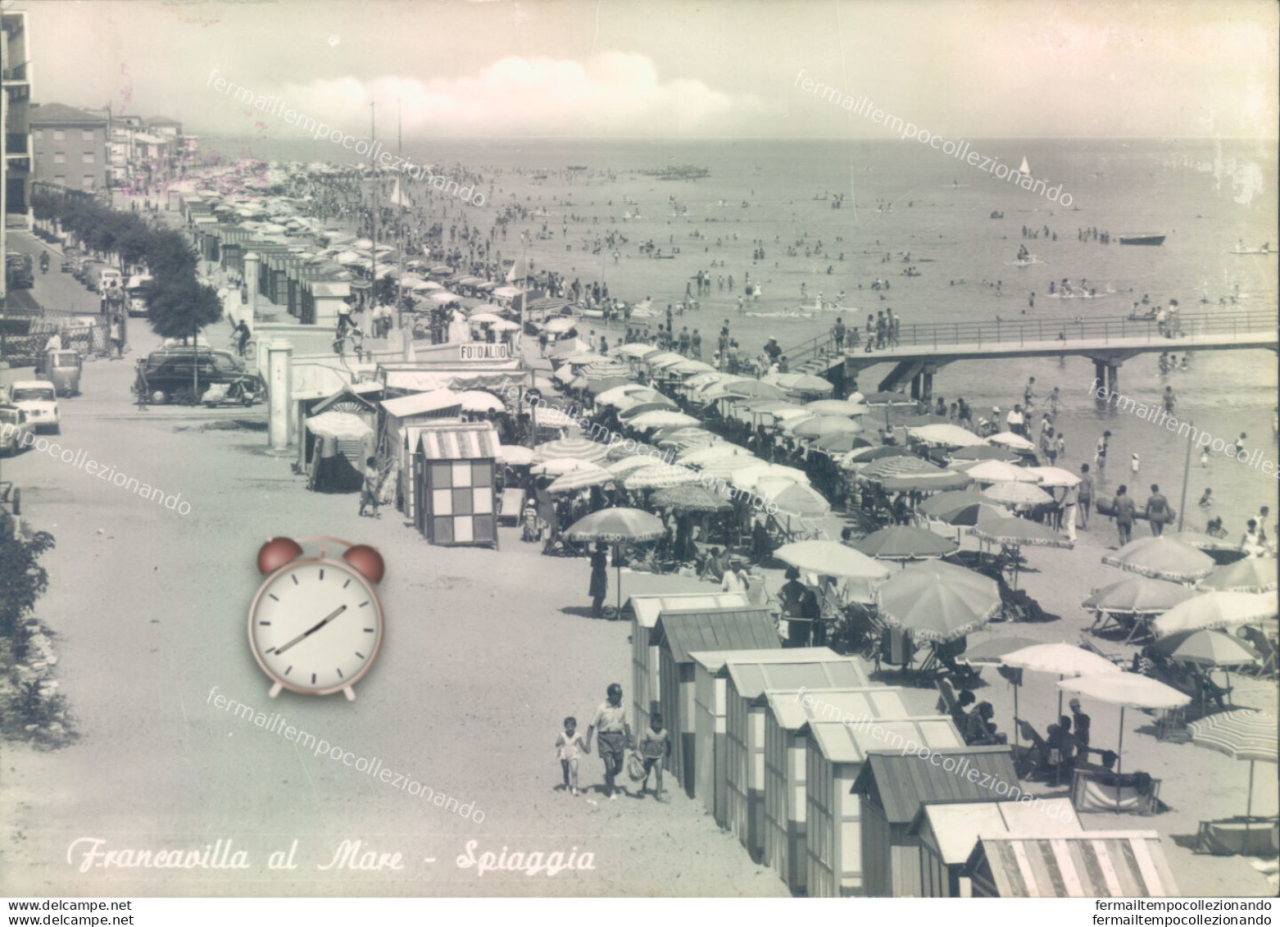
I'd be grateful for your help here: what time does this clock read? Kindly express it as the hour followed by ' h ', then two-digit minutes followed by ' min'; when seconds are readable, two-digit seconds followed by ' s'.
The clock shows 1 h 39 min
